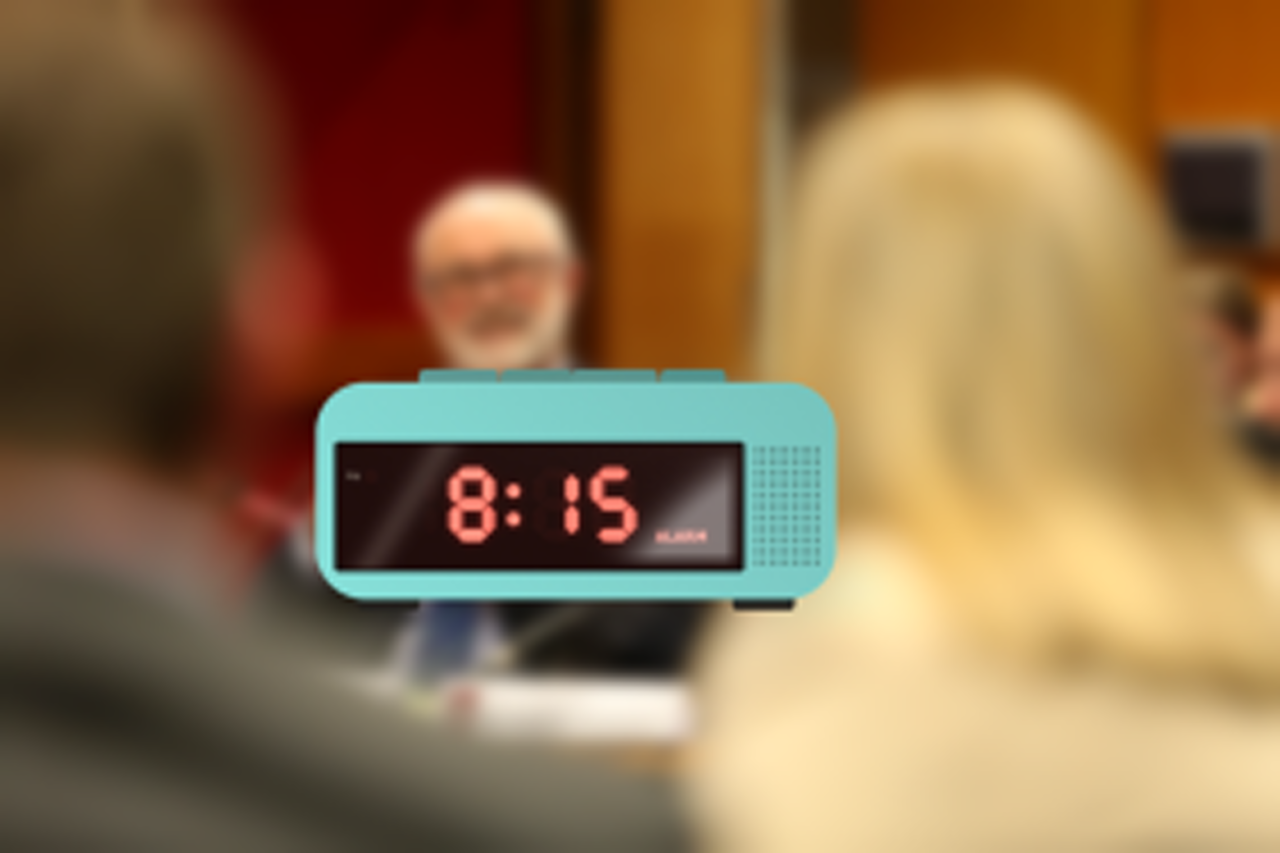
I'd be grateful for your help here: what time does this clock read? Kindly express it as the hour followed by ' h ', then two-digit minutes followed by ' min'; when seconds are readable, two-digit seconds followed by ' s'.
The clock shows 8 h 15 min
